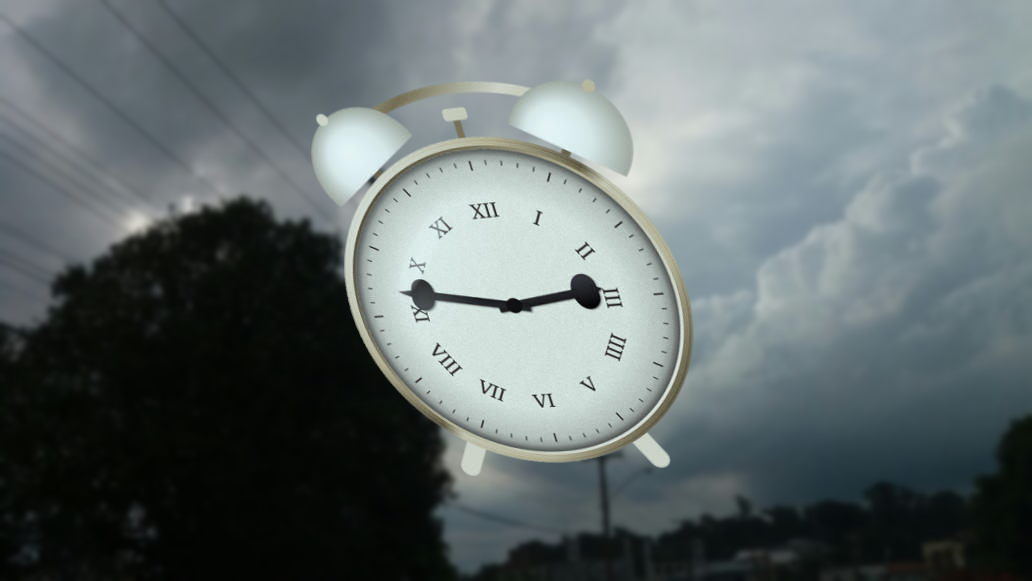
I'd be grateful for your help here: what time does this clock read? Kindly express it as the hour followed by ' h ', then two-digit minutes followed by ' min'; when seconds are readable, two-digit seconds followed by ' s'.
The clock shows 2 h 47 min
